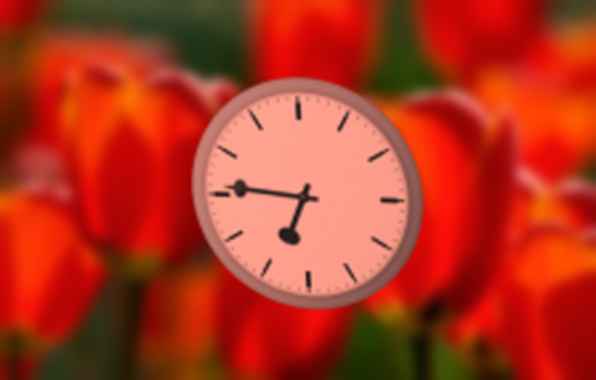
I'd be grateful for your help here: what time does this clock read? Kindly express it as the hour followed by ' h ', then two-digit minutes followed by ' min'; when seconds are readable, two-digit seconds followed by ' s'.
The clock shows 6 h 46 min
